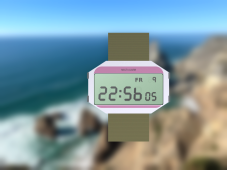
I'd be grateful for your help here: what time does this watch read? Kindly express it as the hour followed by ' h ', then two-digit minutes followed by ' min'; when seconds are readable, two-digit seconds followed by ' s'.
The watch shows 22 h 56 min 05 s
